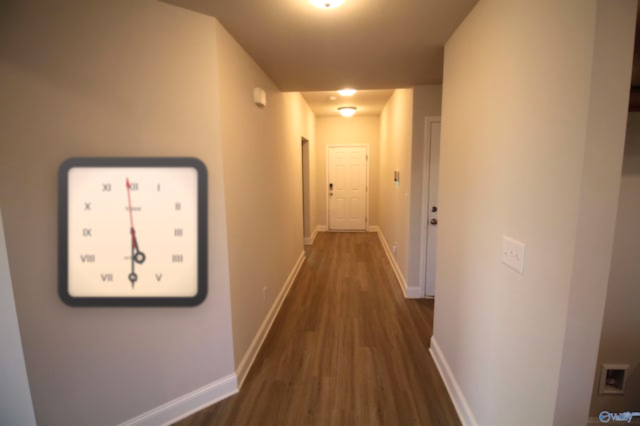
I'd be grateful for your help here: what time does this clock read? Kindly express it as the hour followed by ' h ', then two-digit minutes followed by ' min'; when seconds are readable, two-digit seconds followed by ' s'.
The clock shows 5 h 29 min 59 s
